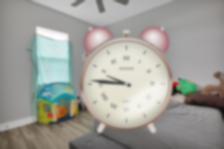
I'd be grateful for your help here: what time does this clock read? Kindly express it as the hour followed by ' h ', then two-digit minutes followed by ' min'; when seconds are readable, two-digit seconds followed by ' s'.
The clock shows 9 h 46 min
